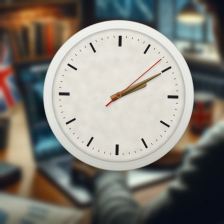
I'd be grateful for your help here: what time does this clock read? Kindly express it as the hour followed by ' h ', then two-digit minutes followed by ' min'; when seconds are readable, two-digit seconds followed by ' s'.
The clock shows 2 h 10 min 08 s
